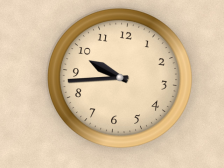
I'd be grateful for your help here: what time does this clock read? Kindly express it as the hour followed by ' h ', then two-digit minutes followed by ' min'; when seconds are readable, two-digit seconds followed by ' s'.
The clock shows 9 h 43 min
